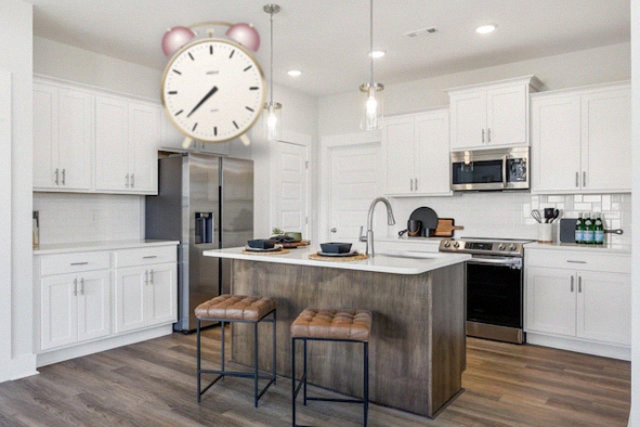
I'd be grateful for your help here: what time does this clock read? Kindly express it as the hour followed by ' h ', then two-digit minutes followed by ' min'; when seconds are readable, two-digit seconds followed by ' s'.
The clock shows 7 h 38 min
